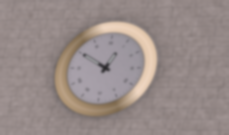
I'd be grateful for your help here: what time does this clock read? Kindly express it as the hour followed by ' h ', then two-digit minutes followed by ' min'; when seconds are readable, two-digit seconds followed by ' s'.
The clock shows 12 h 50 min
